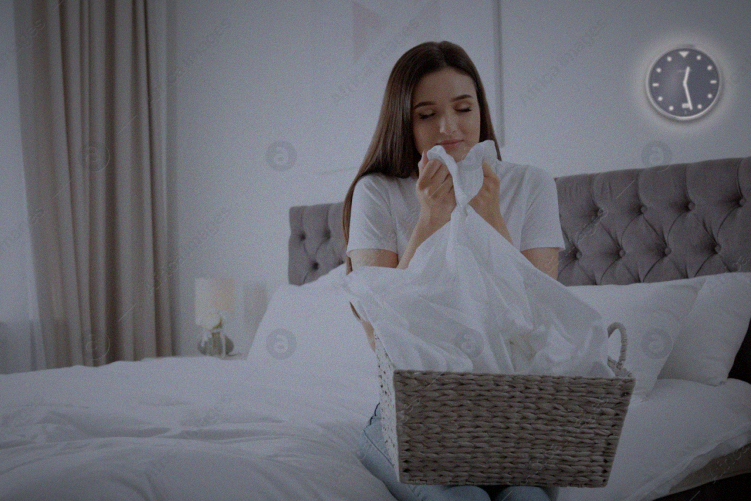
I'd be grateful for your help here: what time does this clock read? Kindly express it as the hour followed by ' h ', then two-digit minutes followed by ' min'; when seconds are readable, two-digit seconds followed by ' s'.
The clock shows 12 h 28 min
